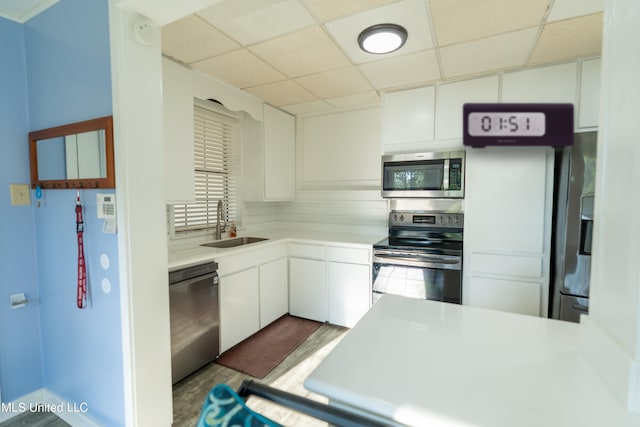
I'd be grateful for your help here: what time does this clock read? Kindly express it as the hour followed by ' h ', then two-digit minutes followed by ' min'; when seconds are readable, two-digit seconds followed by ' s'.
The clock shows 1 h 51 min
